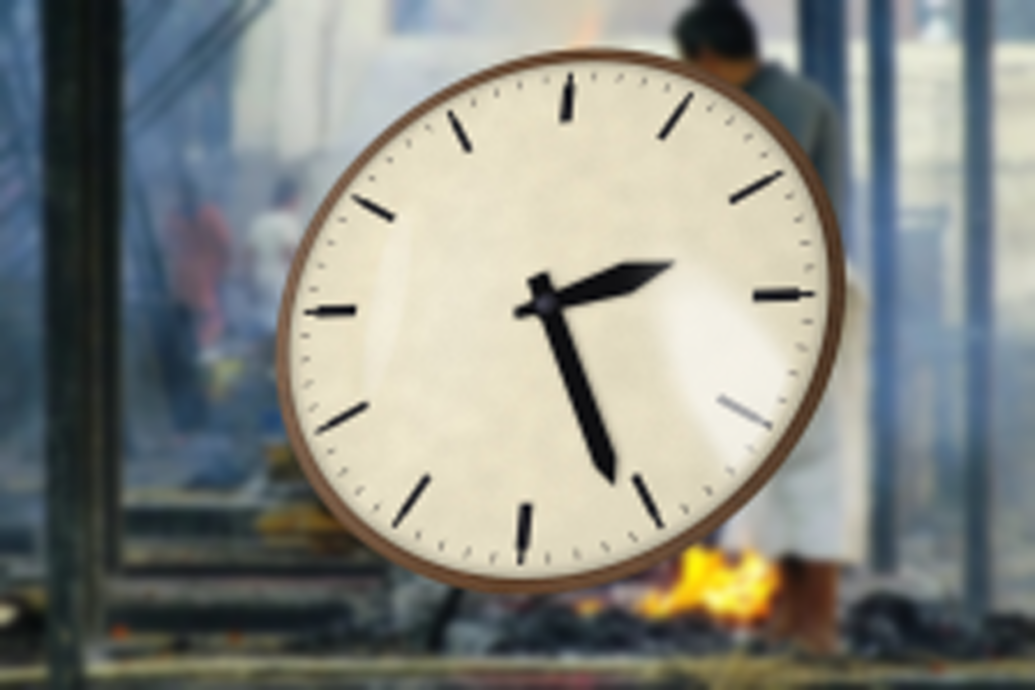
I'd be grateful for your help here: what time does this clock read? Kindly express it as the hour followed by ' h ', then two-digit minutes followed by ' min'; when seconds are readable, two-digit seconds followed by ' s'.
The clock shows 2 h 26 min
